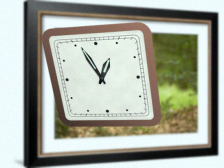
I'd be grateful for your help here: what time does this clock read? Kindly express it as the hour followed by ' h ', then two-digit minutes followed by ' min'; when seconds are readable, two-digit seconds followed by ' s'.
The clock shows 12 h 56 min
